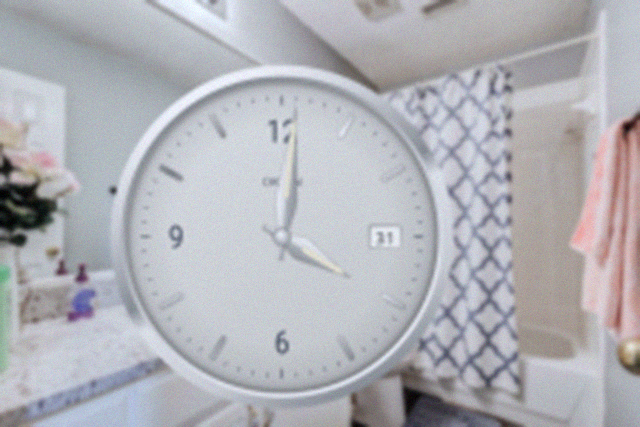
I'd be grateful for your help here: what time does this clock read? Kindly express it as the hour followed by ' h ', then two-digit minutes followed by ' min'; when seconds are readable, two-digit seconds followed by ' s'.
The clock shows 4 h 01 min
